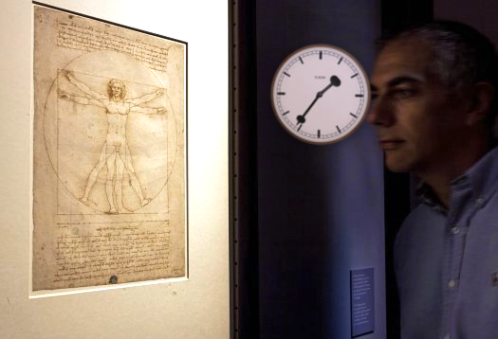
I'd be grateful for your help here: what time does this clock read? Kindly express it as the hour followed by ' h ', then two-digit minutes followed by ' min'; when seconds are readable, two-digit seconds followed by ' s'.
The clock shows 1 h 36 min
